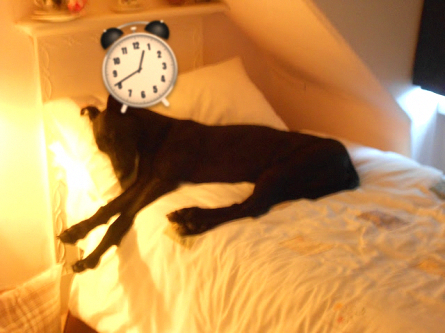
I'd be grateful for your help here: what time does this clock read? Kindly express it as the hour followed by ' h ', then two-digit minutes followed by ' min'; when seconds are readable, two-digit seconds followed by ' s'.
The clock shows 12 h 41 min
